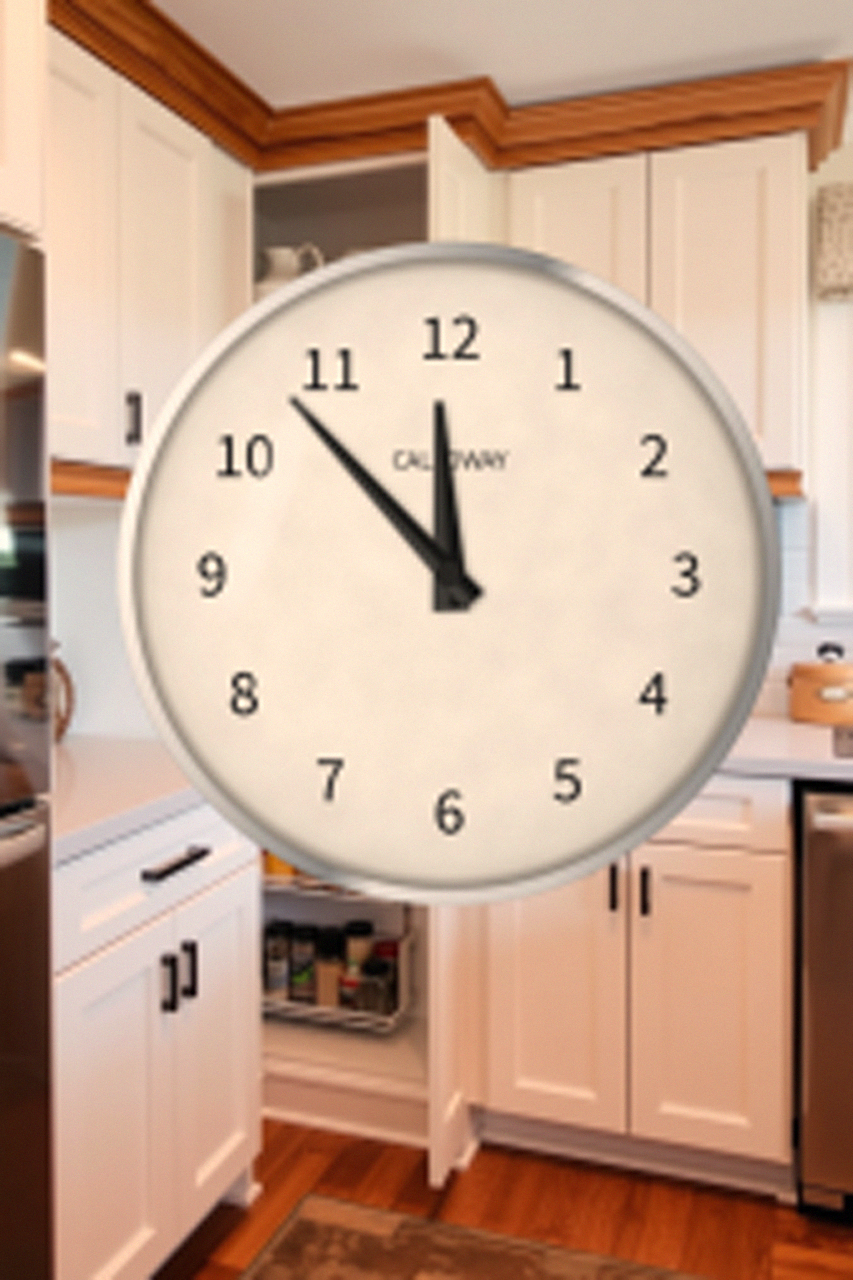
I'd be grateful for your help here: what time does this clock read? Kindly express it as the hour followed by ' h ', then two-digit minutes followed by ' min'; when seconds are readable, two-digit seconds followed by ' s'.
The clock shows 11 h 53 min
